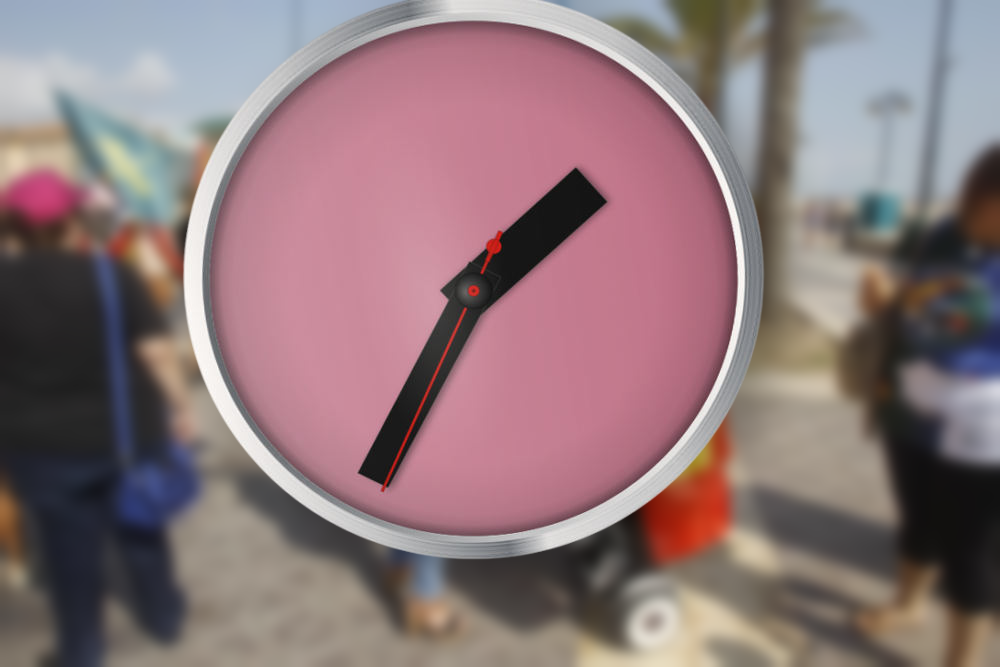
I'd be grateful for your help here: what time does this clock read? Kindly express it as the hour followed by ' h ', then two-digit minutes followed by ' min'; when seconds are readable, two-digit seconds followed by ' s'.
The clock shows 1 h 34 min 34 s
